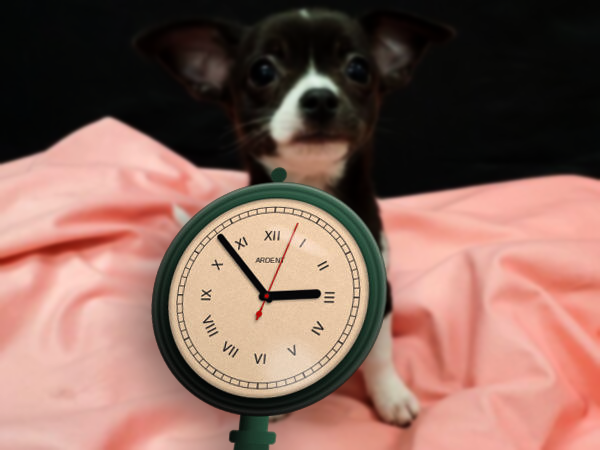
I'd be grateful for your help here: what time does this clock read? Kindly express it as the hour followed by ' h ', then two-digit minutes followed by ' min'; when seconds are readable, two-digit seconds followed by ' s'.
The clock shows 2 h 53 min 03 s
